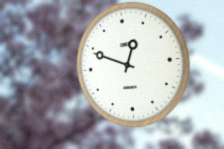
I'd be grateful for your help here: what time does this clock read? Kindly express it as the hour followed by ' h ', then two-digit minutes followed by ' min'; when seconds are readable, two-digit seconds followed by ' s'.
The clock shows 12 h 49 min
